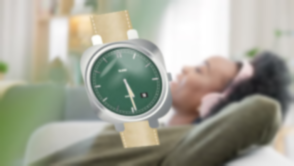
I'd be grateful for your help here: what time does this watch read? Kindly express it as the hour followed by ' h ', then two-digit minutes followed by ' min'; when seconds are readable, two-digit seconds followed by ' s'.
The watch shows 5 h 29 min
